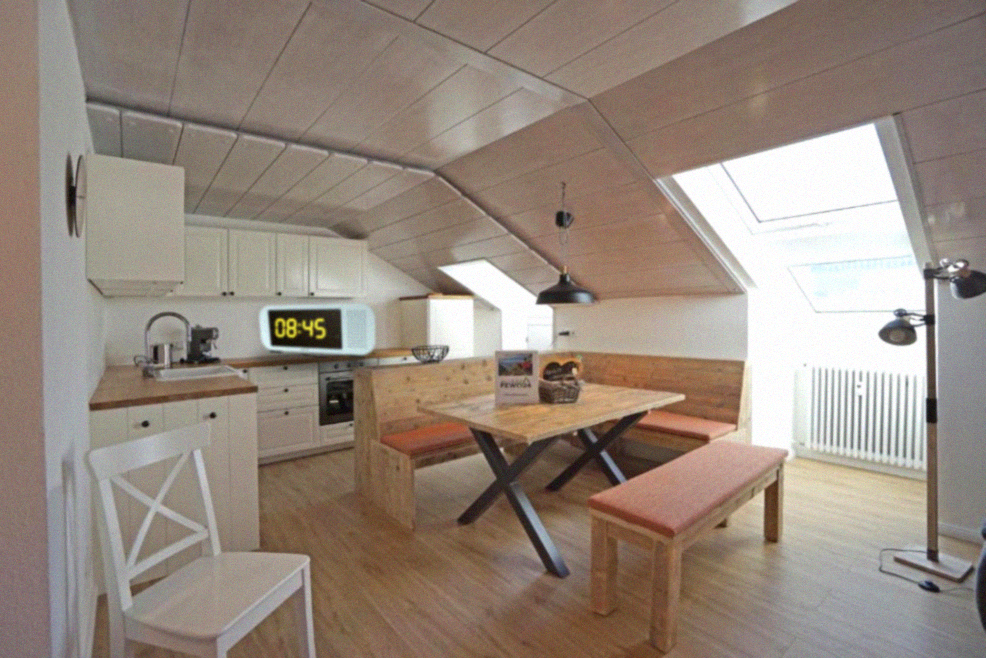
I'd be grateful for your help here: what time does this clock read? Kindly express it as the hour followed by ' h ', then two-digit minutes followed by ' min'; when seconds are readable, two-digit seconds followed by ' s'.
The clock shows 8 h 45 min
